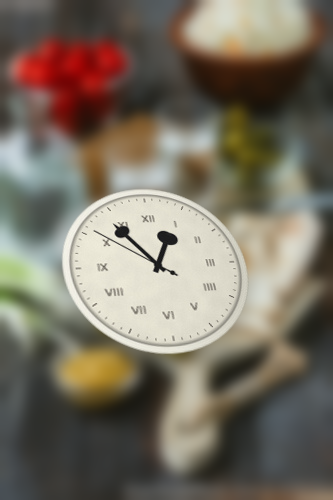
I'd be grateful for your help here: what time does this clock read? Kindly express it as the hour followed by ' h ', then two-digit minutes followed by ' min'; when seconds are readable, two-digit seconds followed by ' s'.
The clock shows 12 h 53 min 51 s
